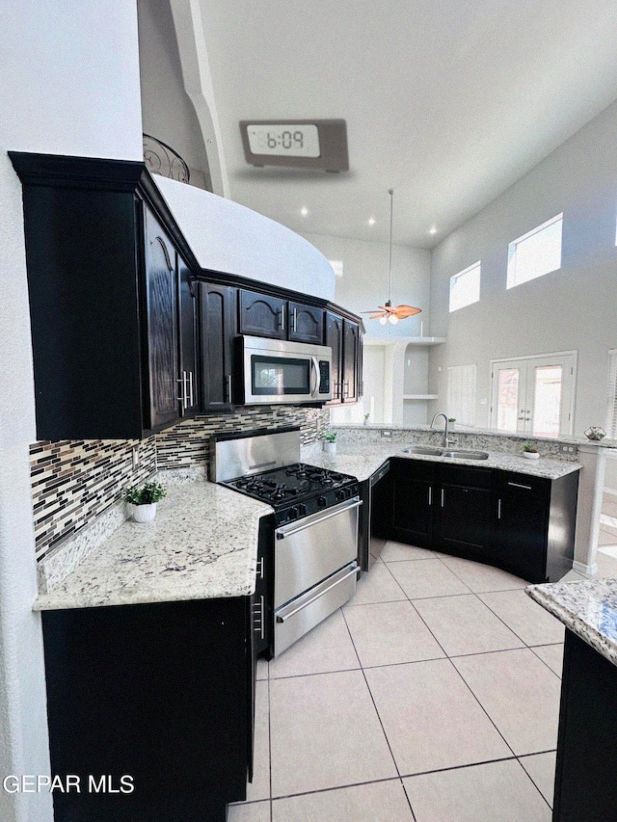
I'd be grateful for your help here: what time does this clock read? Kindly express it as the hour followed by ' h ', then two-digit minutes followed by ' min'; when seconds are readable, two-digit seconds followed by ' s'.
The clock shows 6 h 09 min
